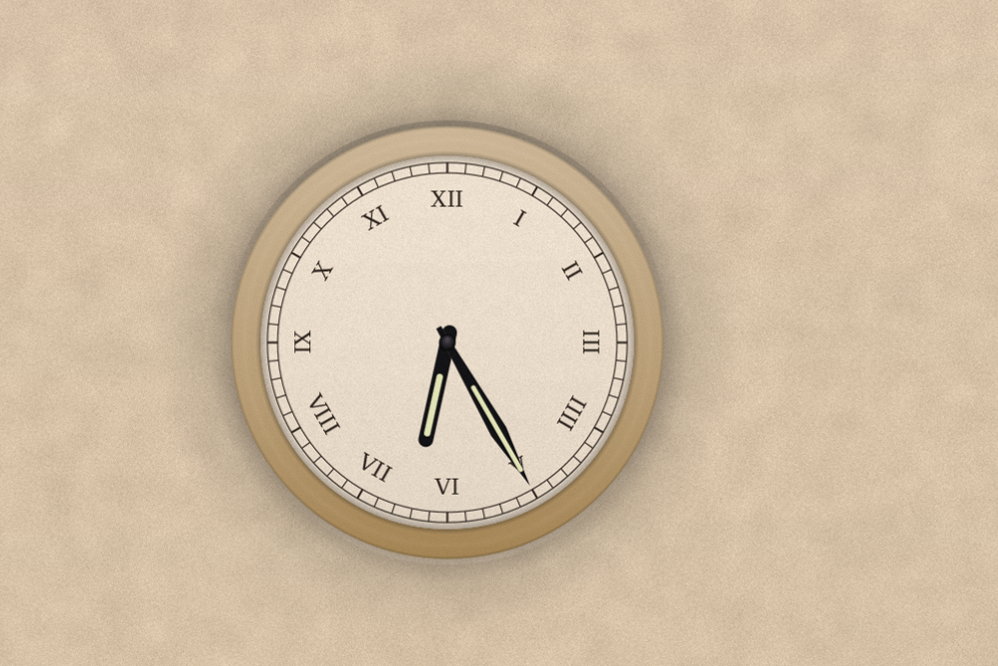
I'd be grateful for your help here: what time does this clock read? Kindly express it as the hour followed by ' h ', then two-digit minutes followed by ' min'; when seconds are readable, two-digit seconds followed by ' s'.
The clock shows 6 h 25 min
